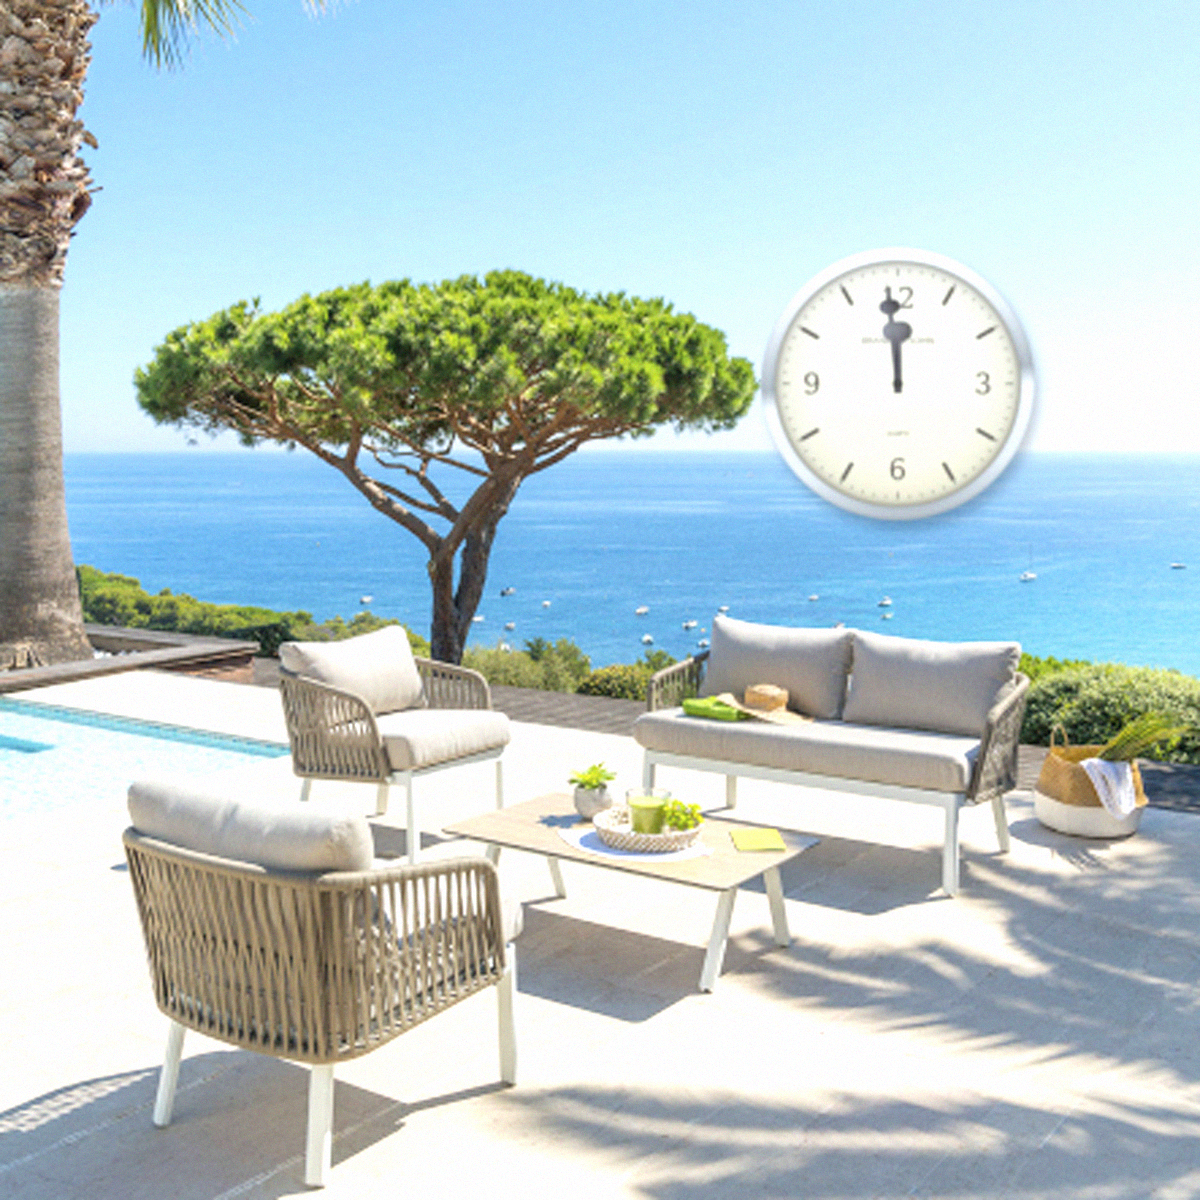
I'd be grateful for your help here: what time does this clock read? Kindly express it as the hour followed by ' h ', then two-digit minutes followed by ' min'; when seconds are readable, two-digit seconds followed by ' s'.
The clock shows 11 h 59 min
